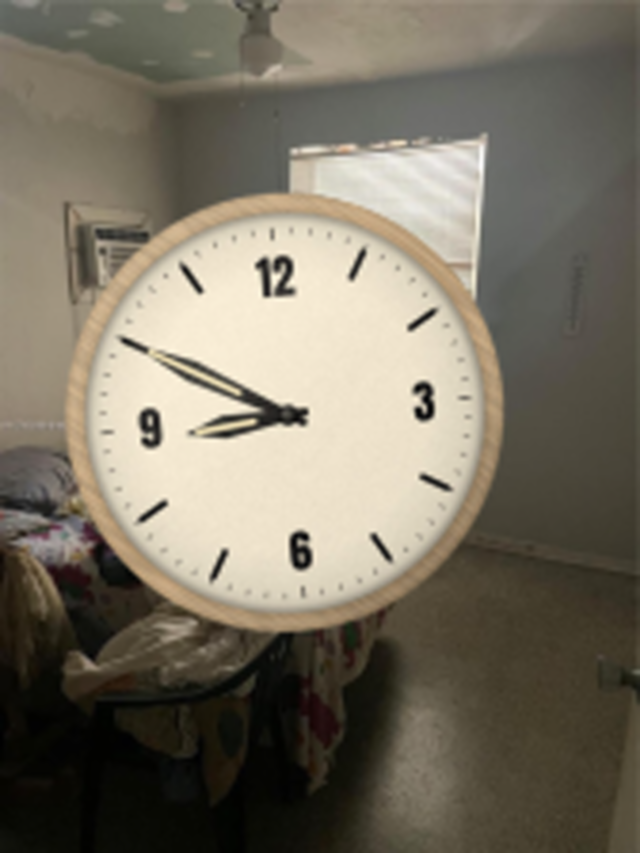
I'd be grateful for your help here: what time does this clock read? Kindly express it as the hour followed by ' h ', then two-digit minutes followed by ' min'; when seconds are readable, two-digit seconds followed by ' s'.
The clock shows 8 h 50 min
